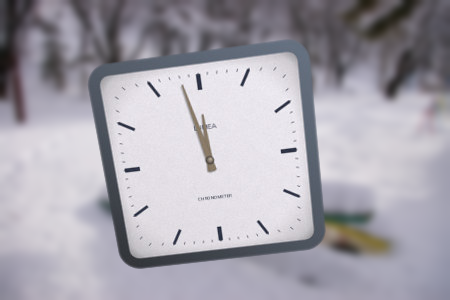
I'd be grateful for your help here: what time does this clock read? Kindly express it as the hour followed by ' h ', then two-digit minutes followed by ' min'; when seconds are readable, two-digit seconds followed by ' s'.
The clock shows 11 h 58 min
